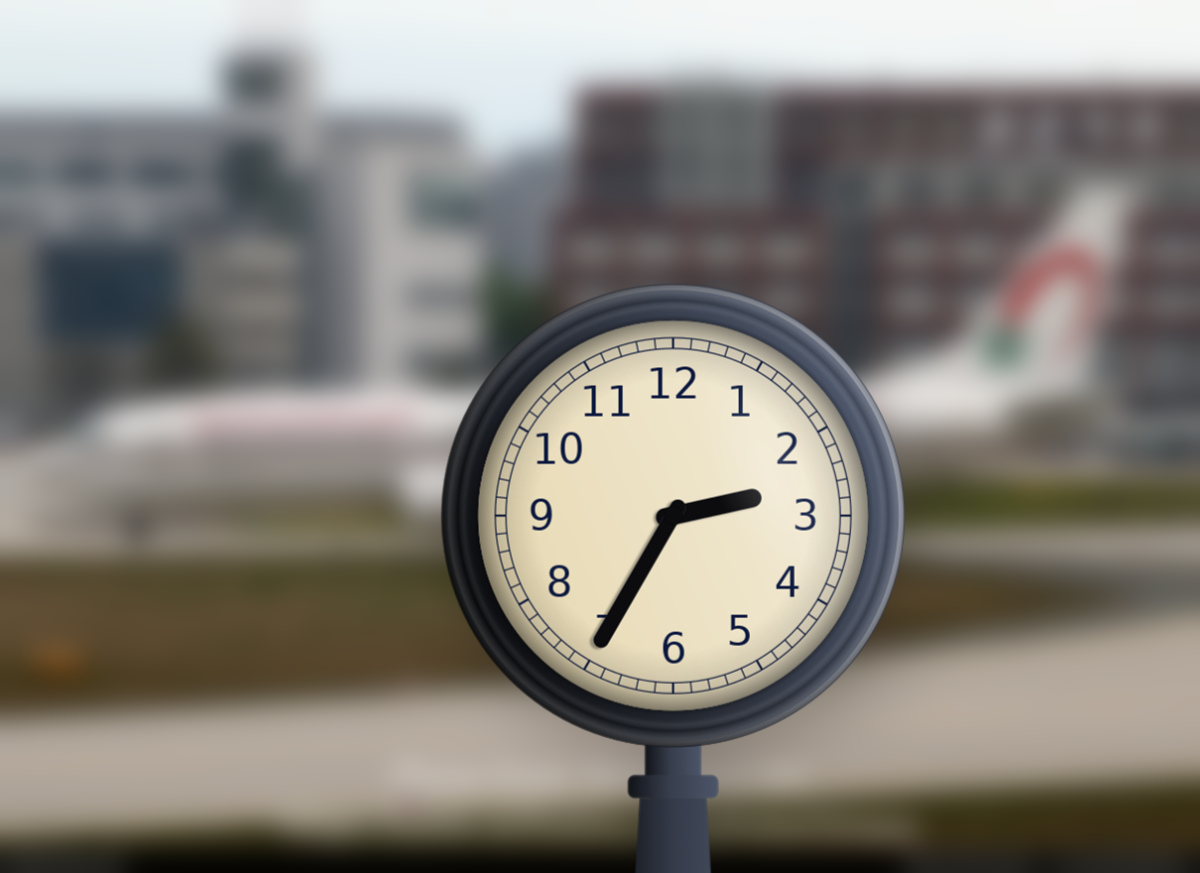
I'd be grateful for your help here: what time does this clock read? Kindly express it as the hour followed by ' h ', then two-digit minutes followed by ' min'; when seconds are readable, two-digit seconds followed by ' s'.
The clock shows 2 h 35 min
